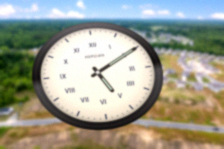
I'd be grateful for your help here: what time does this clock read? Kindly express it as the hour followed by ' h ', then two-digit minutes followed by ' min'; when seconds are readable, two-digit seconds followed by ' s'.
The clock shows 5 h 10 min
